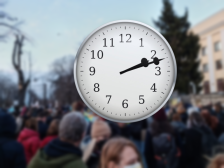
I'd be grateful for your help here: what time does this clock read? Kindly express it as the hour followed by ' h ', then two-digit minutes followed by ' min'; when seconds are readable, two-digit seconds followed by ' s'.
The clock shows 2 h 12 min
